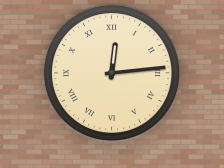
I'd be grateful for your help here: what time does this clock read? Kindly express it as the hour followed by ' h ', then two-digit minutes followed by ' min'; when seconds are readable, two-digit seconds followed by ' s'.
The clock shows 12 h 14 min
